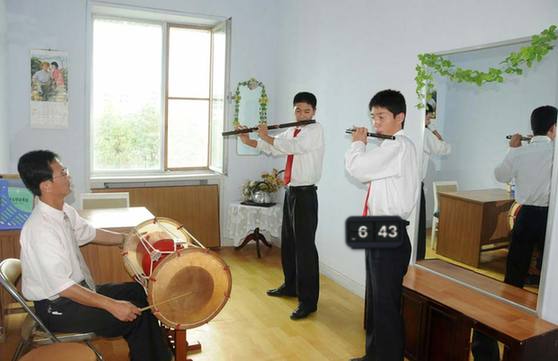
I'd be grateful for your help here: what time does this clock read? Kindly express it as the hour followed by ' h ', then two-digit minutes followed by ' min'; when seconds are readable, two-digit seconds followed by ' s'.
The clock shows 6 h 43 min
